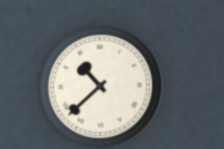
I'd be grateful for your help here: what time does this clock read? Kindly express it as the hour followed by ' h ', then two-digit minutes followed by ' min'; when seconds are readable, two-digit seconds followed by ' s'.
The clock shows 10 h 38 min
